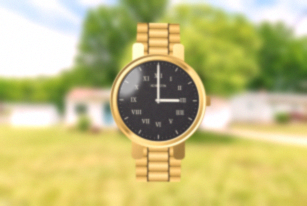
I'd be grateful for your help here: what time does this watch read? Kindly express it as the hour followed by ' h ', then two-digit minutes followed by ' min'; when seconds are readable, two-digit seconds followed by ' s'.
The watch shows 3 h 00 min
